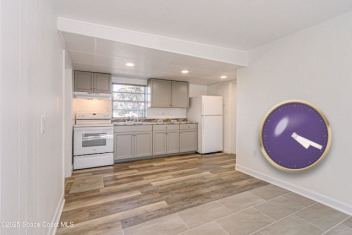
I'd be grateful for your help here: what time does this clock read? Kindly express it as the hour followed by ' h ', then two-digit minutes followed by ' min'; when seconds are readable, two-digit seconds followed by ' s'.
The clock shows 4 h 19 min
